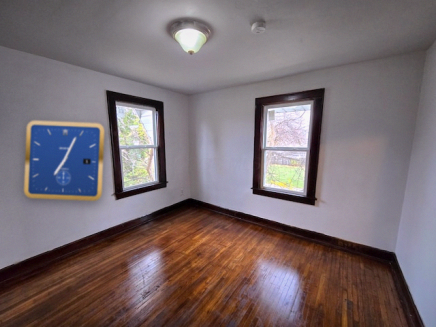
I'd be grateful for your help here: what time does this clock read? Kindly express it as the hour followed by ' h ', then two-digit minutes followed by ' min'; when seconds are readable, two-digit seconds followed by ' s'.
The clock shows 7 h 04 min
